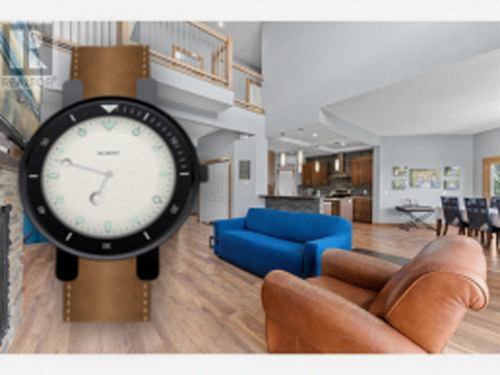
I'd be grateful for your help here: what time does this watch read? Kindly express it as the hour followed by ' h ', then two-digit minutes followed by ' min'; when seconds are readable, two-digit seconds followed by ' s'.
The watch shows 6 h 48 min
